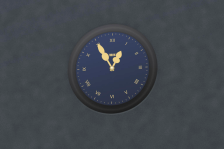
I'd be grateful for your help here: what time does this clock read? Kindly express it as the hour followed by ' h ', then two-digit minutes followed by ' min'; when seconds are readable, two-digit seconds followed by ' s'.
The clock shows 12 h 55 min
